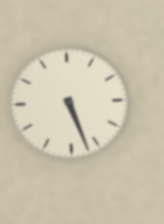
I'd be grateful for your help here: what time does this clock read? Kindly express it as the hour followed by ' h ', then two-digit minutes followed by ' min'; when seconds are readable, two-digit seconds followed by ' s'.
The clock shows 5 h 27 min
